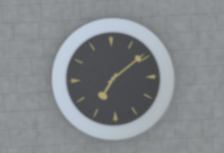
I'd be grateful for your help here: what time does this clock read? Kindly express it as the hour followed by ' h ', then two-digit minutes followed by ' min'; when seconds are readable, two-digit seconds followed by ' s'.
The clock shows 7 h 09 min
